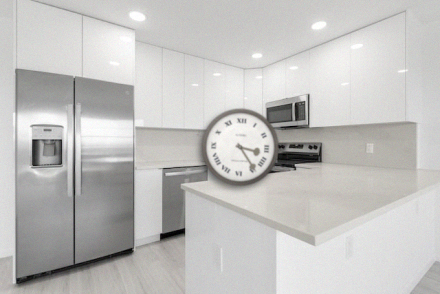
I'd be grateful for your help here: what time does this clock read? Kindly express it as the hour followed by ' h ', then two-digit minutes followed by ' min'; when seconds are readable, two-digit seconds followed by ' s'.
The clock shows 3 h 24 min
